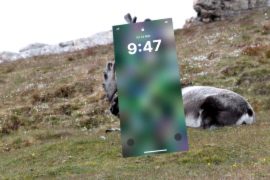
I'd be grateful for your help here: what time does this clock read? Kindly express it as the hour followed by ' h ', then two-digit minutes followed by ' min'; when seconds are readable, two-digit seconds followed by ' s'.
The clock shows 9 h 47 min
